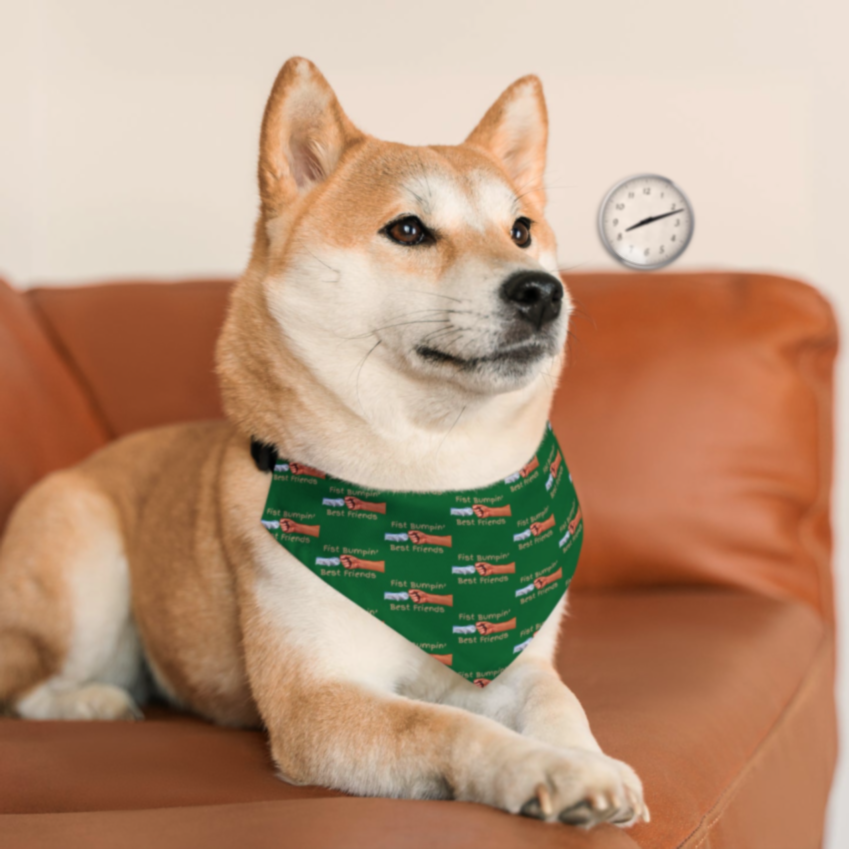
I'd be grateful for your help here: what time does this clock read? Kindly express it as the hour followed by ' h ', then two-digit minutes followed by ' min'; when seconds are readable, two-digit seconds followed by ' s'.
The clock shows 8 h 12 min
